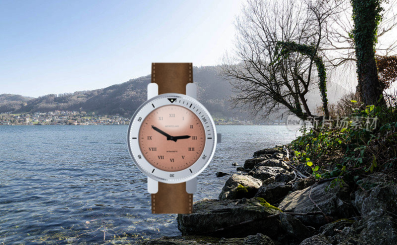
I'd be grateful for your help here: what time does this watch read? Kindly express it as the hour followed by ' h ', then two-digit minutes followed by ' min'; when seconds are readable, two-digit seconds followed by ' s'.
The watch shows 2 h 50 min
